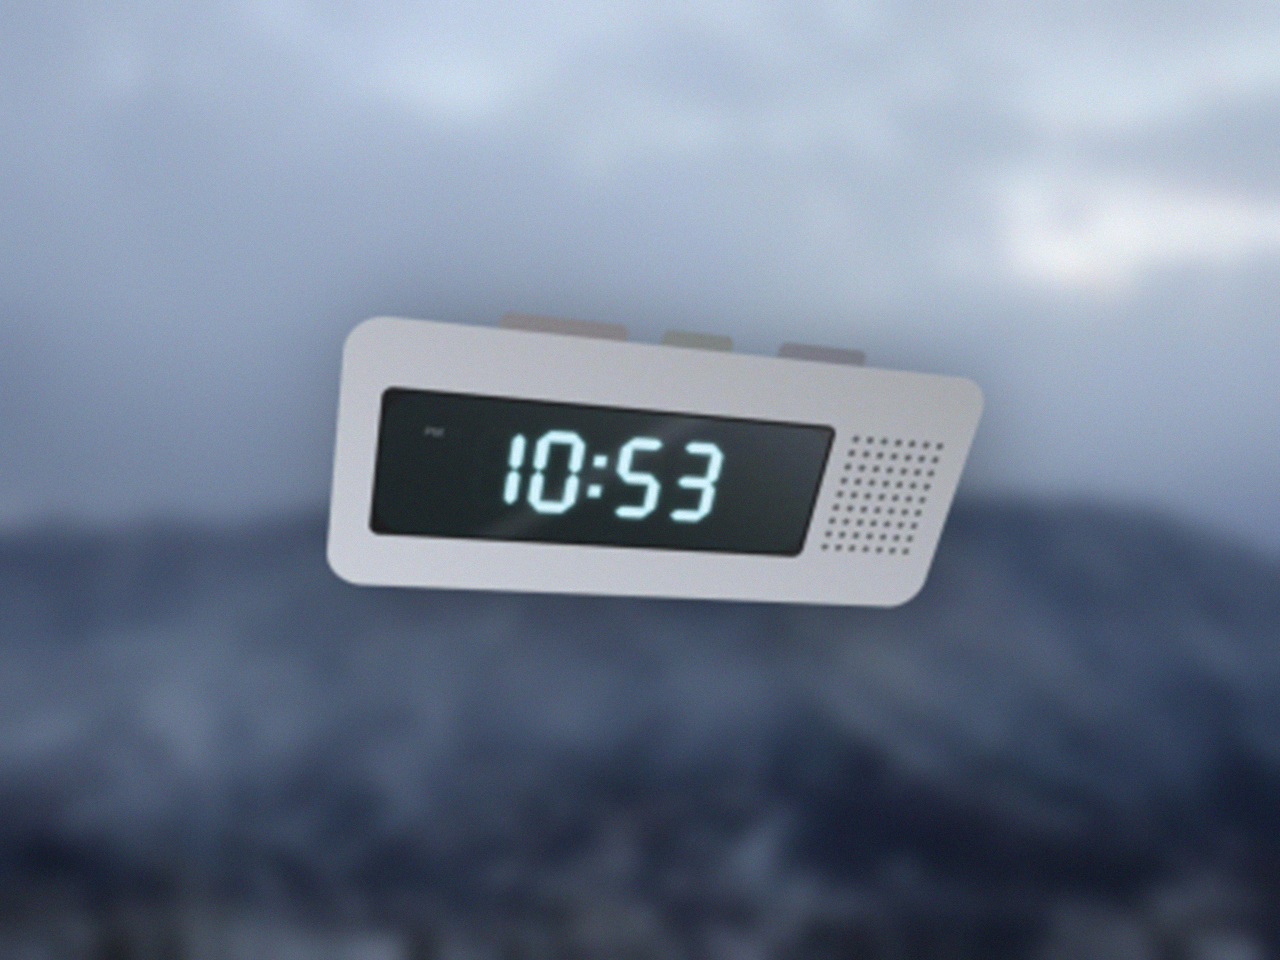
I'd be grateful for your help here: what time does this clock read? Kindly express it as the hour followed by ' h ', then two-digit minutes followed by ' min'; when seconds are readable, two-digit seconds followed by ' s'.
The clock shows 10 h 53 min
